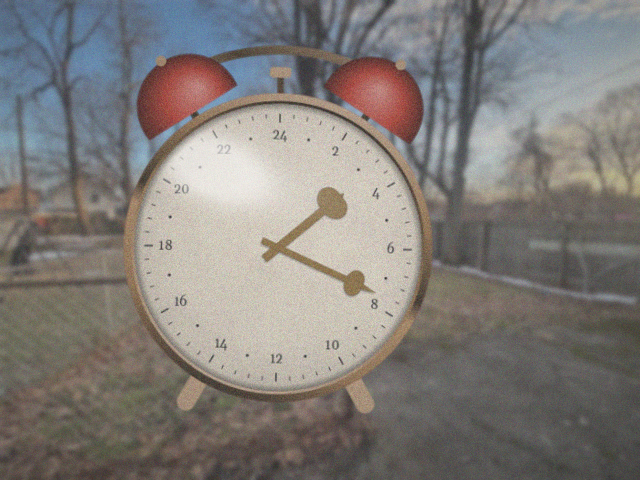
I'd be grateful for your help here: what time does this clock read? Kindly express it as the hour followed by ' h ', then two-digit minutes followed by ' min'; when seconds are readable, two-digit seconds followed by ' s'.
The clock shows 3 h 19 min
